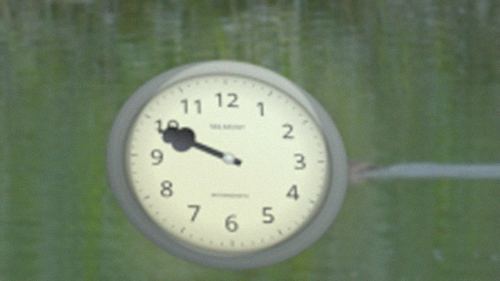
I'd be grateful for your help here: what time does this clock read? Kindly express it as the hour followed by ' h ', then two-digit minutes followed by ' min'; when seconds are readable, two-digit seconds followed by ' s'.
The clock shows 9 h 49 min
